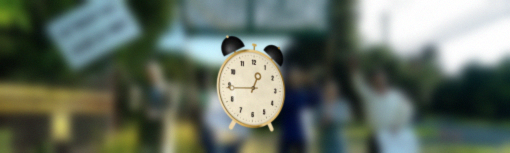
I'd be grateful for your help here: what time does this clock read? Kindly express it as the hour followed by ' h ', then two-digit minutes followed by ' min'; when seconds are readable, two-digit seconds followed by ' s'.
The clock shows 12 h 44 min
